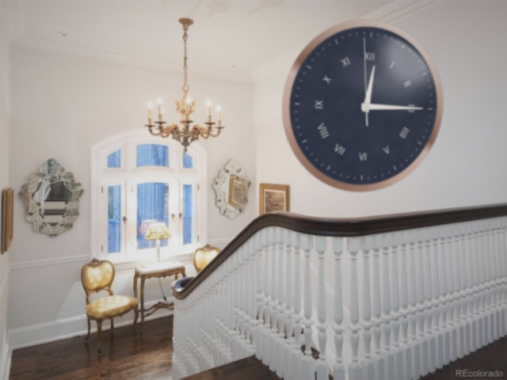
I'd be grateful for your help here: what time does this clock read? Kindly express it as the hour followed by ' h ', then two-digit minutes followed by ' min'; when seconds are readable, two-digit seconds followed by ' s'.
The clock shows 12 h 14 min 59 s
